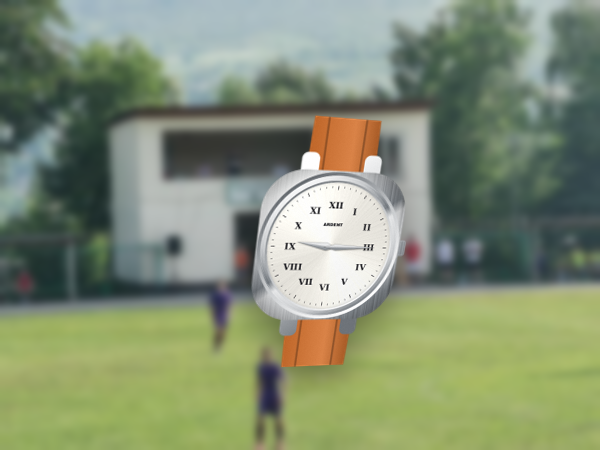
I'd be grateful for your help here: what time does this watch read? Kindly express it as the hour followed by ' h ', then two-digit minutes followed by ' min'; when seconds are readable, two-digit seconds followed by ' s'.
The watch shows 9 h 15 min
